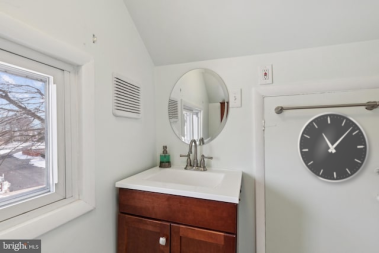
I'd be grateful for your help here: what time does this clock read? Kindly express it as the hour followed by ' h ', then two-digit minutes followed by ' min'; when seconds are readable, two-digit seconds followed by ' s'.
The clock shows 11 h 08 min
